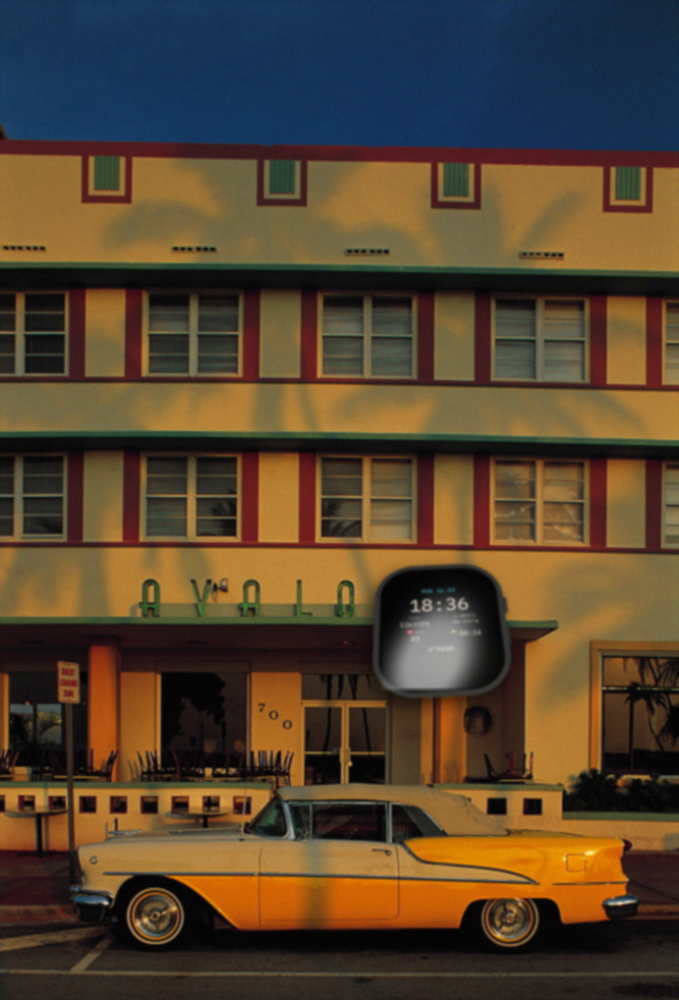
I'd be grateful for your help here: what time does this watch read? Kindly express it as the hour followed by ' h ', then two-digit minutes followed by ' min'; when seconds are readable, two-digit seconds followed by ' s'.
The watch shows 18 h 36 min
